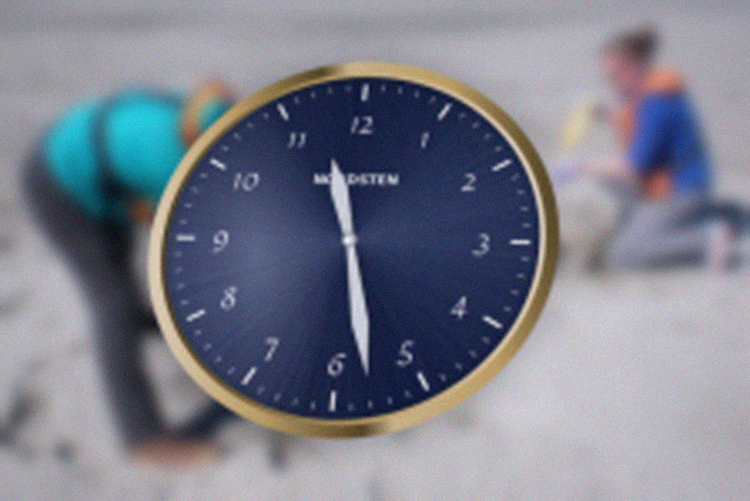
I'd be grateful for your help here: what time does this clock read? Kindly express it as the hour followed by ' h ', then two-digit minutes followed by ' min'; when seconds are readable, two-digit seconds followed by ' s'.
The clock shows 11 h 28 min
